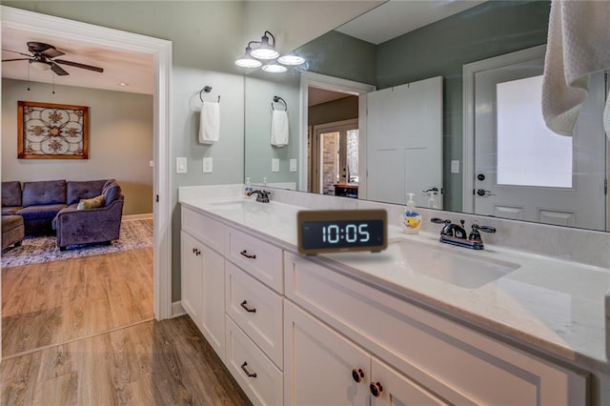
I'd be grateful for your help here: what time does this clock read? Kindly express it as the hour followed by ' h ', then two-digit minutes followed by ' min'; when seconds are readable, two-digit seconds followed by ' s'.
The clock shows 10 h 05 min
